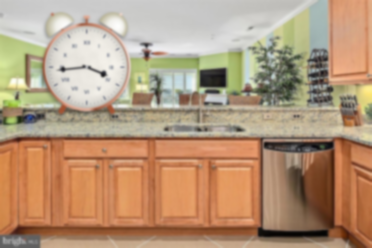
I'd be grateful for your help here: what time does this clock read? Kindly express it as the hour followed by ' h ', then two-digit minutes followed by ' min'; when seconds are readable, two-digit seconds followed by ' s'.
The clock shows 3 h 44 min
